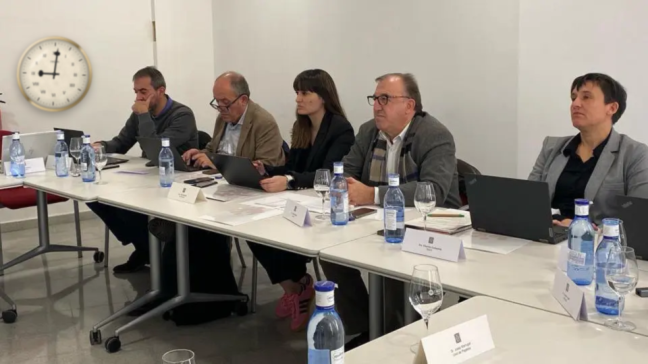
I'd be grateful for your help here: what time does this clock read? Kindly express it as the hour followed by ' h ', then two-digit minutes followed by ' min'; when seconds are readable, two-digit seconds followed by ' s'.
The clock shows 9 h 01 min
